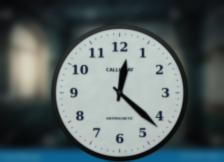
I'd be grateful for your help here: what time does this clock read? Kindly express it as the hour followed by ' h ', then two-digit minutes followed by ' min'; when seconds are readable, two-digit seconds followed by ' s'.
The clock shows 12 h 22 min
